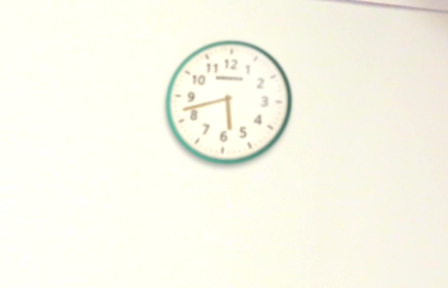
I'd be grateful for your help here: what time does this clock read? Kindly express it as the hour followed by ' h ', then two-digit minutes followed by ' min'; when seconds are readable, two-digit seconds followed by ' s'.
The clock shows 5 h 42 min
